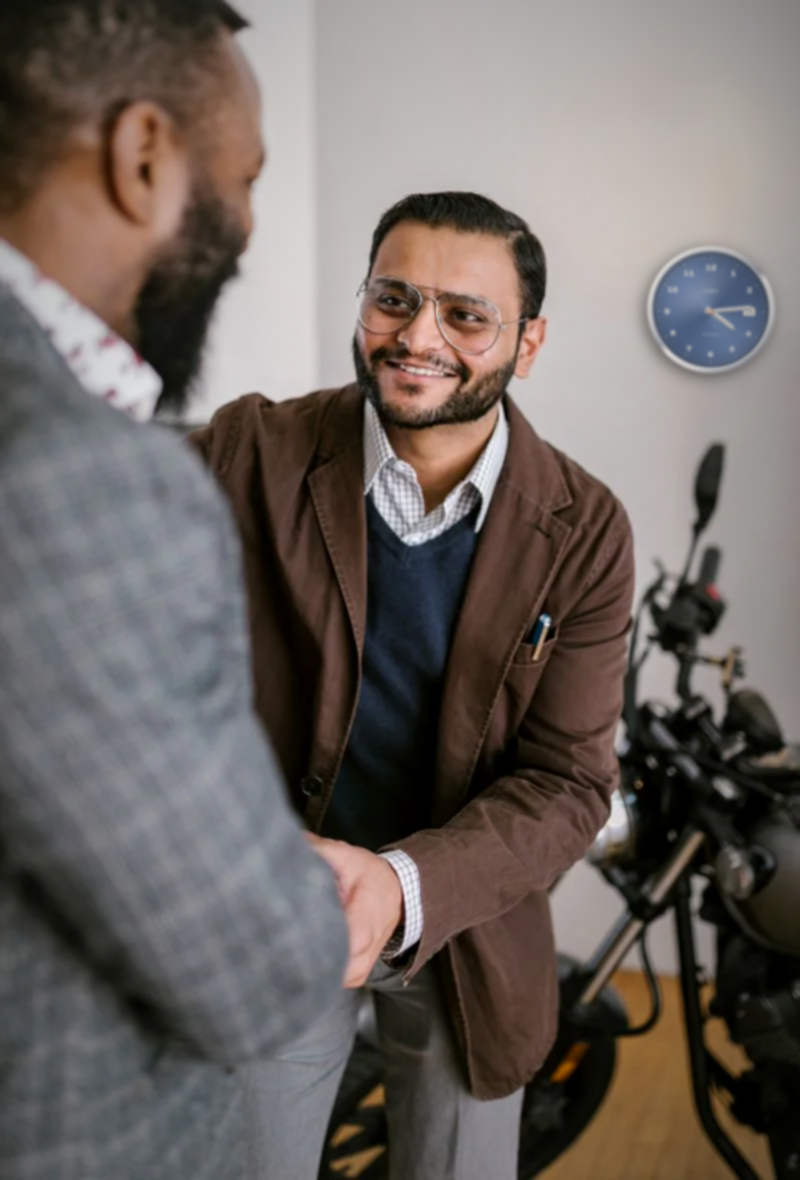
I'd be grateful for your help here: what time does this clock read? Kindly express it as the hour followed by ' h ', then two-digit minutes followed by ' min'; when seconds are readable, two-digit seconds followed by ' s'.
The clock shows 4 h 14 min
